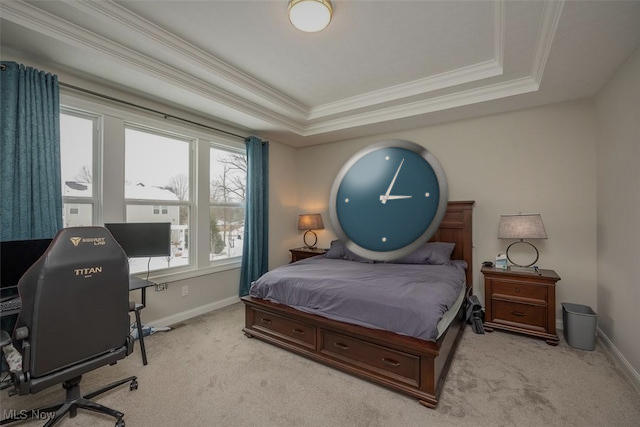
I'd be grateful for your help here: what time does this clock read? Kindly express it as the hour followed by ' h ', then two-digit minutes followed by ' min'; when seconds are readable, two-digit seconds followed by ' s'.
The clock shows 3 h 04 min
